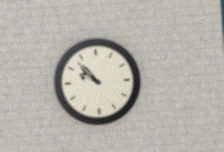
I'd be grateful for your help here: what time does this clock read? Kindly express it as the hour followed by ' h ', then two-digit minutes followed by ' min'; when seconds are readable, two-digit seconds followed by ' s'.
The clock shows 9 h 53 min
